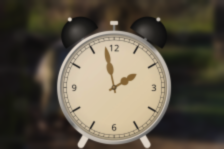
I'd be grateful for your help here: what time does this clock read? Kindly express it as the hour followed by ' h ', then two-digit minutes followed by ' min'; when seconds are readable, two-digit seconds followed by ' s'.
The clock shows 1 h 58 min
